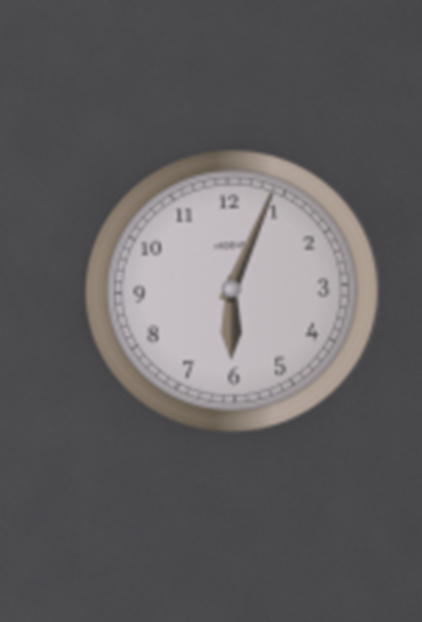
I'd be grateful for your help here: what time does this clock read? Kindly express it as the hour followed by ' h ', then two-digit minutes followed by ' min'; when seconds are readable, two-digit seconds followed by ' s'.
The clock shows 6 h 04 min
